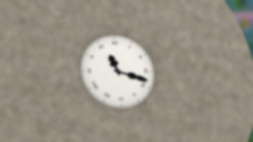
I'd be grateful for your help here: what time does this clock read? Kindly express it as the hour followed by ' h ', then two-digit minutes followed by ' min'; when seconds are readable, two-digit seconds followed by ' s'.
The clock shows 11 h 18 min
